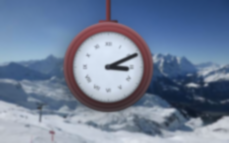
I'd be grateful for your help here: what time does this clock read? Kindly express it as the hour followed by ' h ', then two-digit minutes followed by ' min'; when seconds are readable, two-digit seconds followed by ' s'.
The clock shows 3 h 11 min
